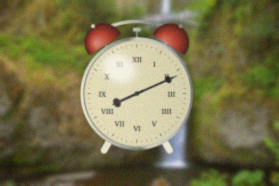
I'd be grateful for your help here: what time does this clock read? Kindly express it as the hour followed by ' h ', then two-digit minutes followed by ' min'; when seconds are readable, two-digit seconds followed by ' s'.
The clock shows 8 h 11 min
